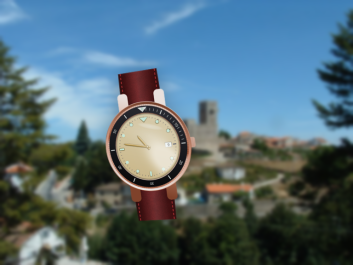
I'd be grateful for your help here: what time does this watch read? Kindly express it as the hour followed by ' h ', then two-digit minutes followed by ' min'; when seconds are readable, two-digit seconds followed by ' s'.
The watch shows 10 h 47 min
